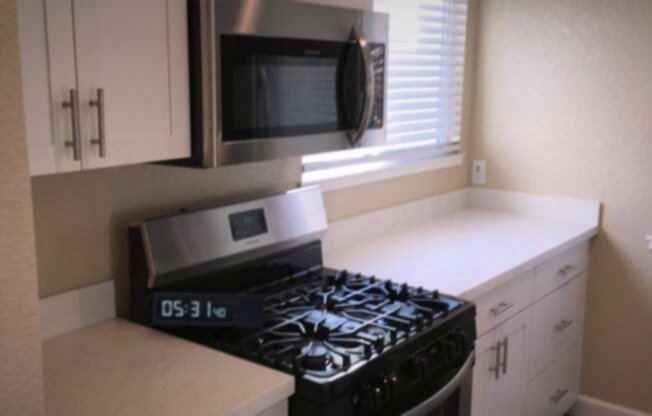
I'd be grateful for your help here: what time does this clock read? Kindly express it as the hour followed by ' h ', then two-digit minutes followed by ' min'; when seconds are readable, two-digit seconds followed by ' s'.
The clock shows 5 h 31 min
